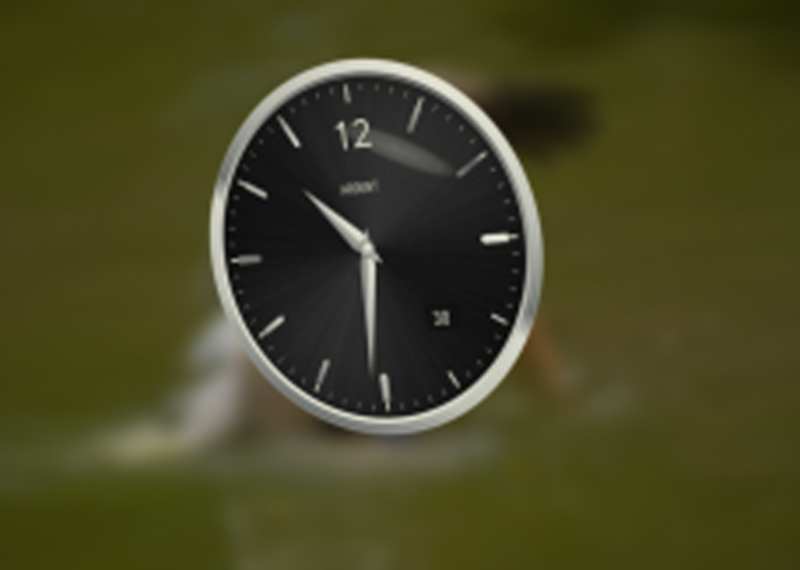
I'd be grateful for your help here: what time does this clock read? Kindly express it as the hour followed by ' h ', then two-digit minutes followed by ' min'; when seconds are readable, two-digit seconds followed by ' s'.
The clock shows 10 h 31 min
